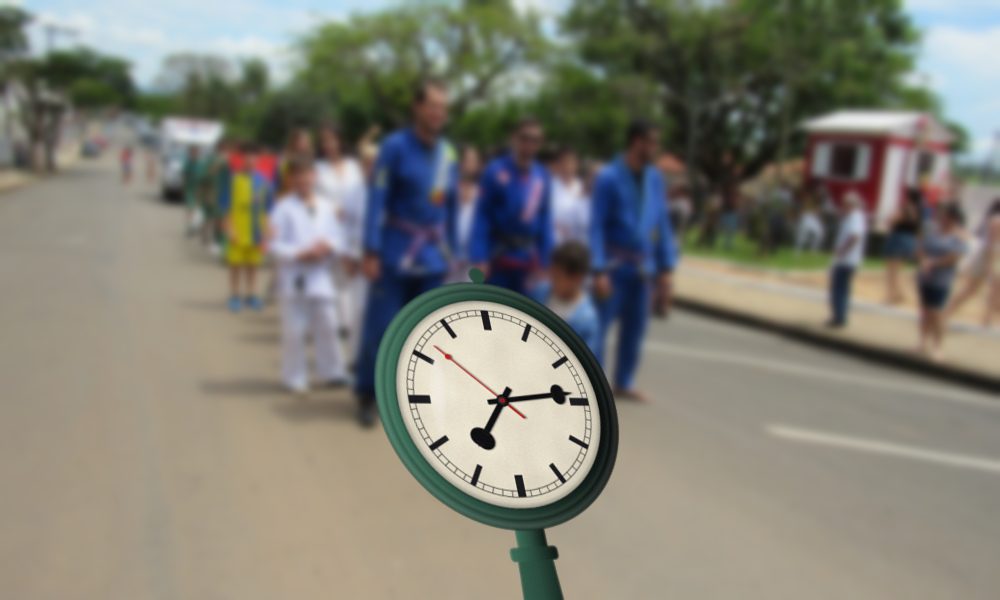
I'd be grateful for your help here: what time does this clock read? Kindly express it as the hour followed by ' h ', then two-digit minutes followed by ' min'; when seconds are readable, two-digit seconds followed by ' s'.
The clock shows 7 h 13 min 52 s
